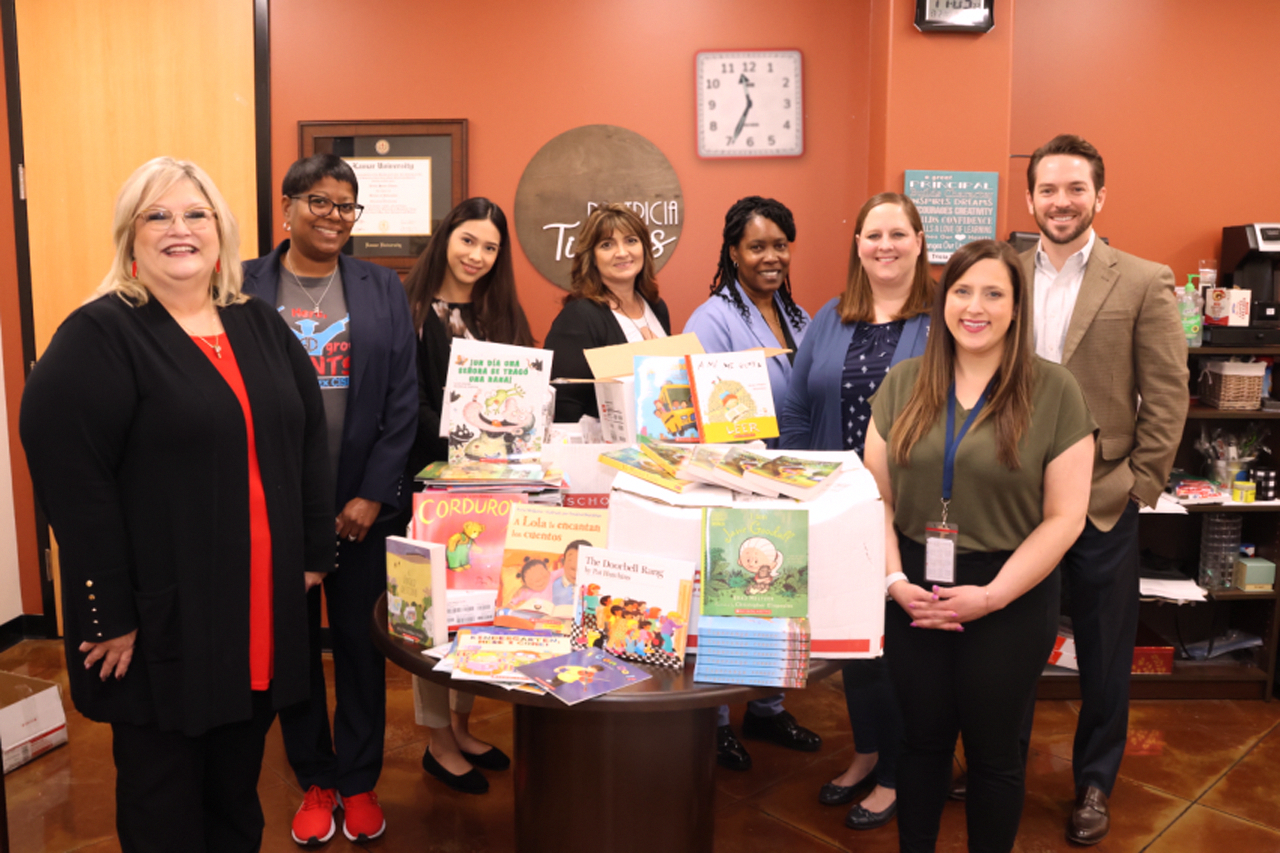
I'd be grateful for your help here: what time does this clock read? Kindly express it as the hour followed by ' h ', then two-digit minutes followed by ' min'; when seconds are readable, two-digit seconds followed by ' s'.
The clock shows 11 h 34 min
